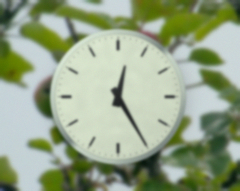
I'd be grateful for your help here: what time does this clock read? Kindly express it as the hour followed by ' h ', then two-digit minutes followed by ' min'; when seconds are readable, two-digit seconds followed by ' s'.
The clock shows 12 h 25 min
